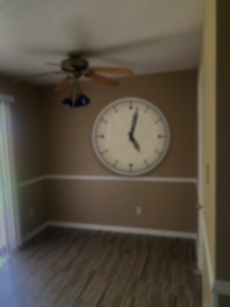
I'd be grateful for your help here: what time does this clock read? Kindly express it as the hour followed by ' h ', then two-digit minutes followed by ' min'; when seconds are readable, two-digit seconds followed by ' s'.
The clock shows 5 h 02 min
